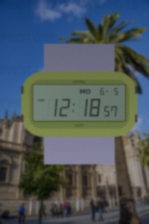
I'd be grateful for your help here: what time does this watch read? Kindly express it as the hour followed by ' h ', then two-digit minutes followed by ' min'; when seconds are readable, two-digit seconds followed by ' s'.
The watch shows 12 h 18 min 57 s
